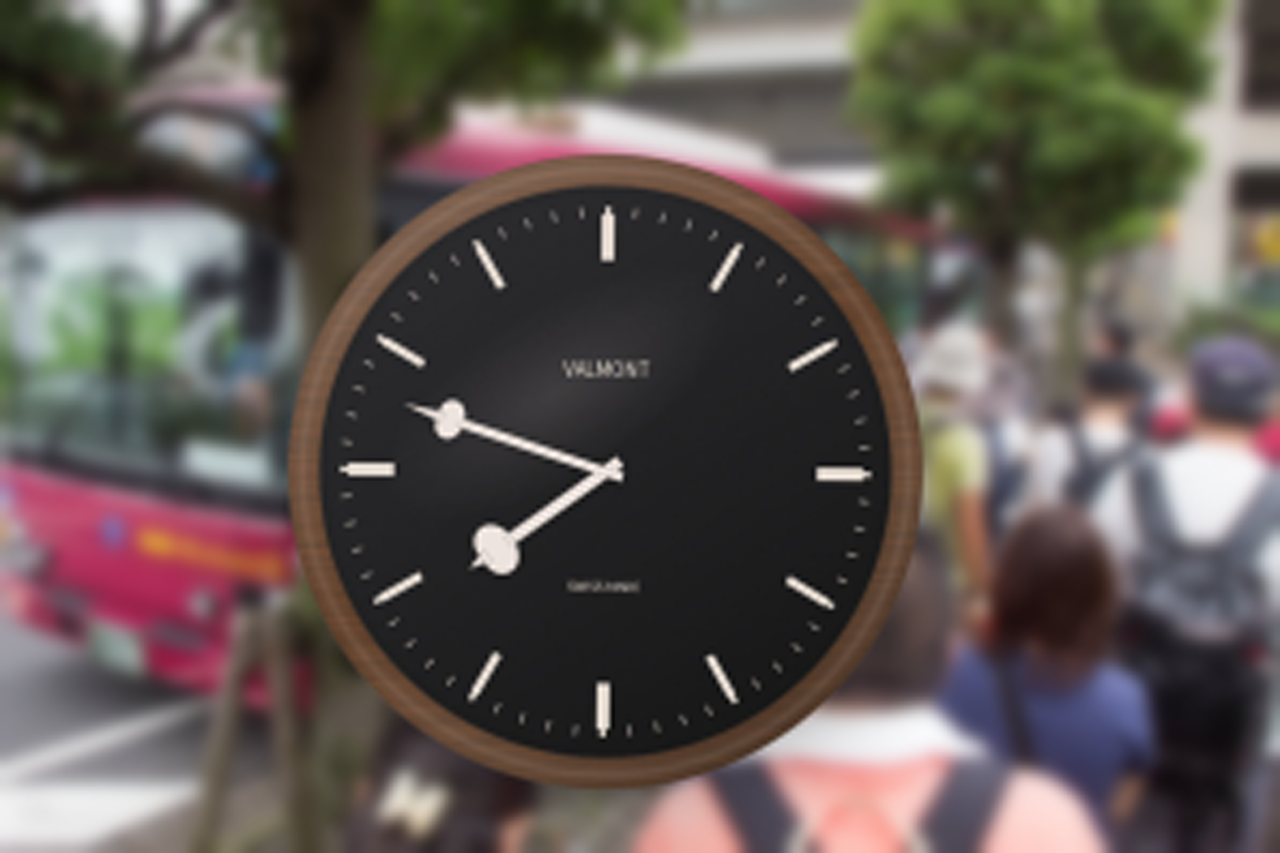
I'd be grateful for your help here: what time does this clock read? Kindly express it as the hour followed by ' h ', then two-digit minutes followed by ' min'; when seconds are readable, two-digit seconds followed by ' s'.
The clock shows 7 h 48 min
